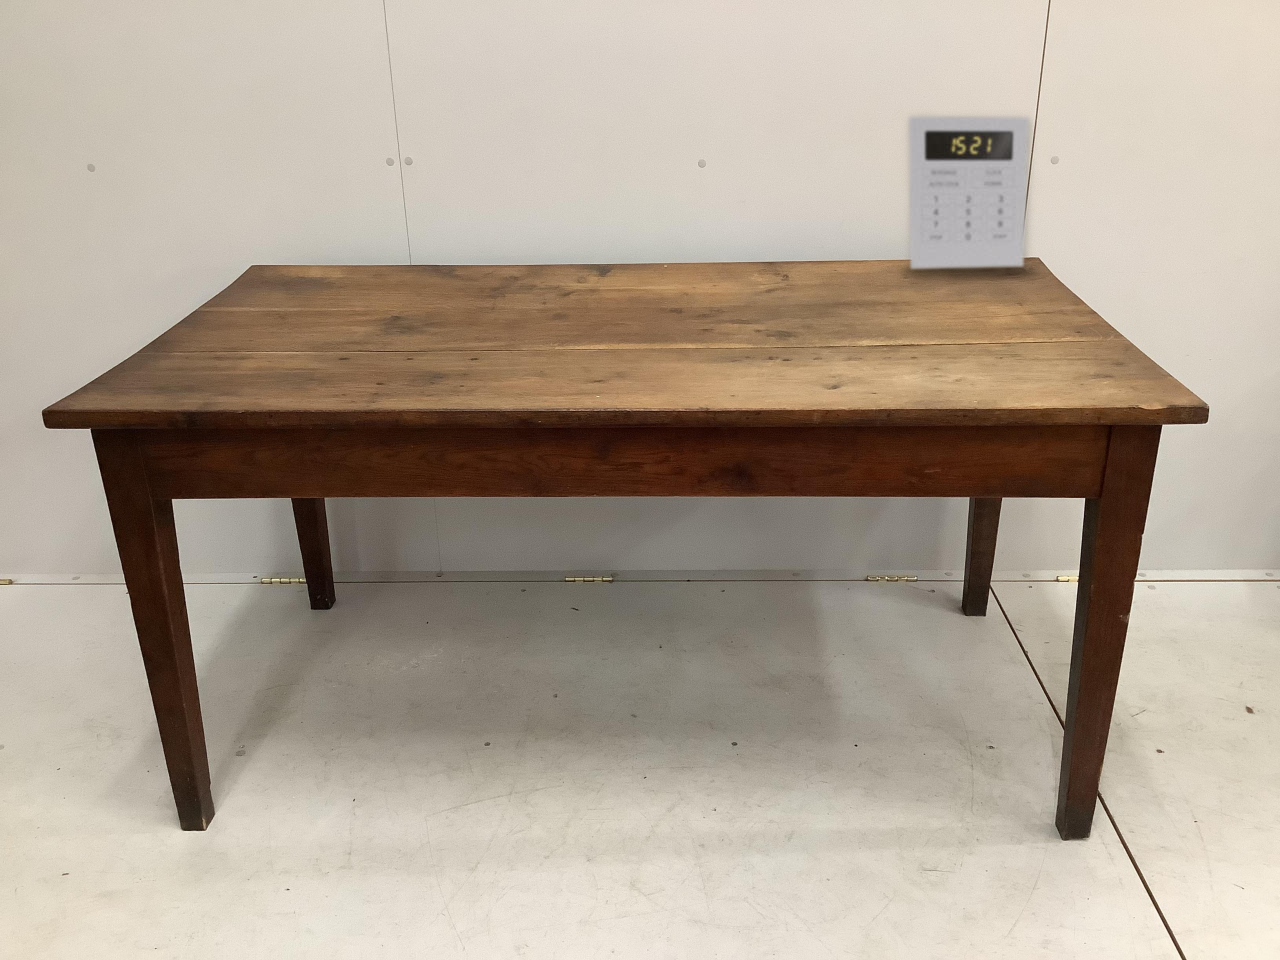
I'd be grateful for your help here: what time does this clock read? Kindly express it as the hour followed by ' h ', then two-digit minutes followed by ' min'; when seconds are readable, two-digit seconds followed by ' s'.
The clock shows 15 h 21 min
